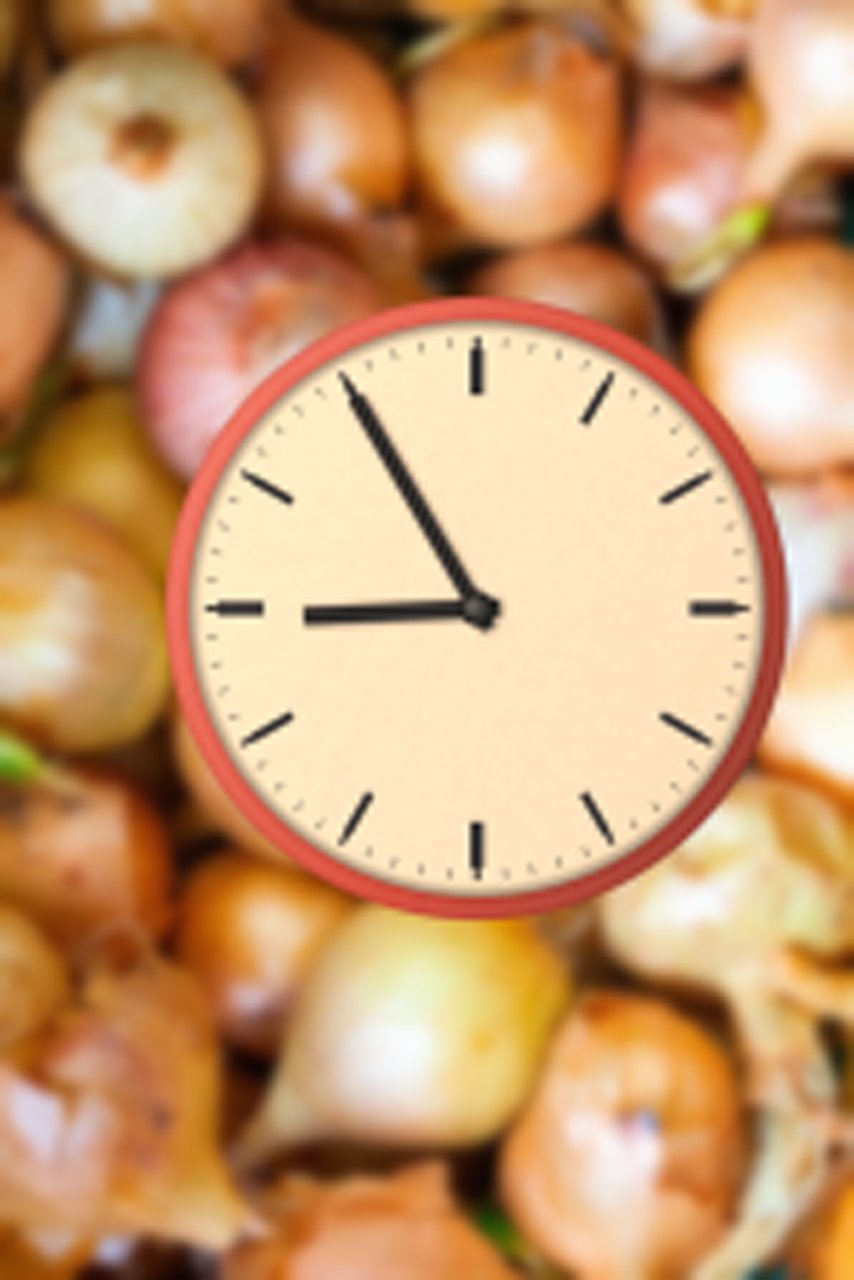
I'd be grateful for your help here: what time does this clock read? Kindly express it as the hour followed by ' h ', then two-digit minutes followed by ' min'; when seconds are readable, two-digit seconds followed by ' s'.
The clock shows 8 h 55 min
